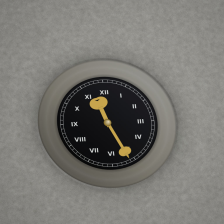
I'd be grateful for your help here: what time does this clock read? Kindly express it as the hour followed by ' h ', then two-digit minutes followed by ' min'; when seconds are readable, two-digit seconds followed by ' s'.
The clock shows 11 h 26 min
